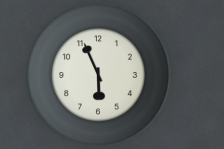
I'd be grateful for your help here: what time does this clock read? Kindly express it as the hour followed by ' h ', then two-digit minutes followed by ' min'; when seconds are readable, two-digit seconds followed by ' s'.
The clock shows 5 h 56 min
